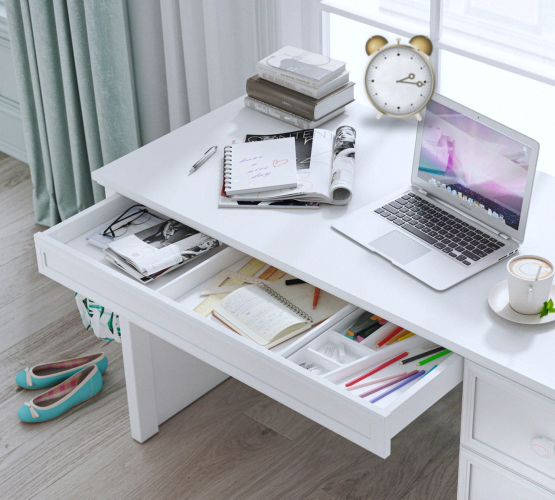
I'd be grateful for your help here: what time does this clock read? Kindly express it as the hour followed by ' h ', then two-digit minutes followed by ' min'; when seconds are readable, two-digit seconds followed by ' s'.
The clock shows 2 h 16 min
